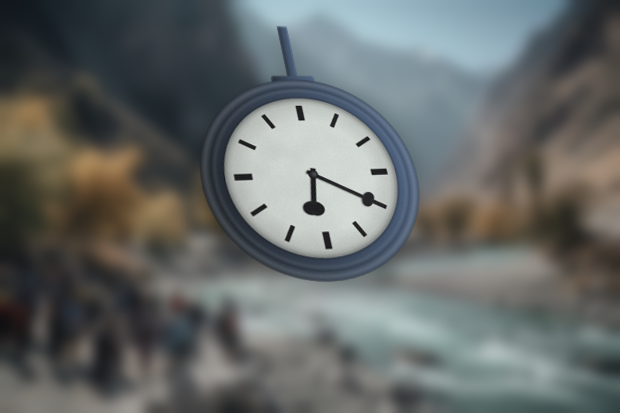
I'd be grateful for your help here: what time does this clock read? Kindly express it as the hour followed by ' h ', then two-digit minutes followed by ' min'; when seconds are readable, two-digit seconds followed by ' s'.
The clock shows 6 h 20 min
